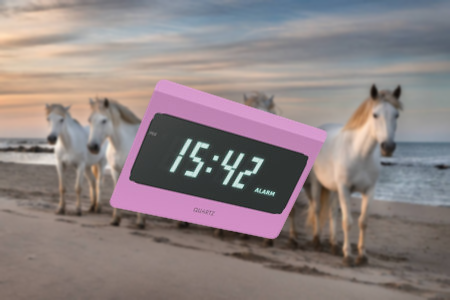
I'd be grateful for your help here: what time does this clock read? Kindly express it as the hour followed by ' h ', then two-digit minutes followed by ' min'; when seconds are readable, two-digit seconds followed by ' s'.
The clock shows 15 h 42 min
